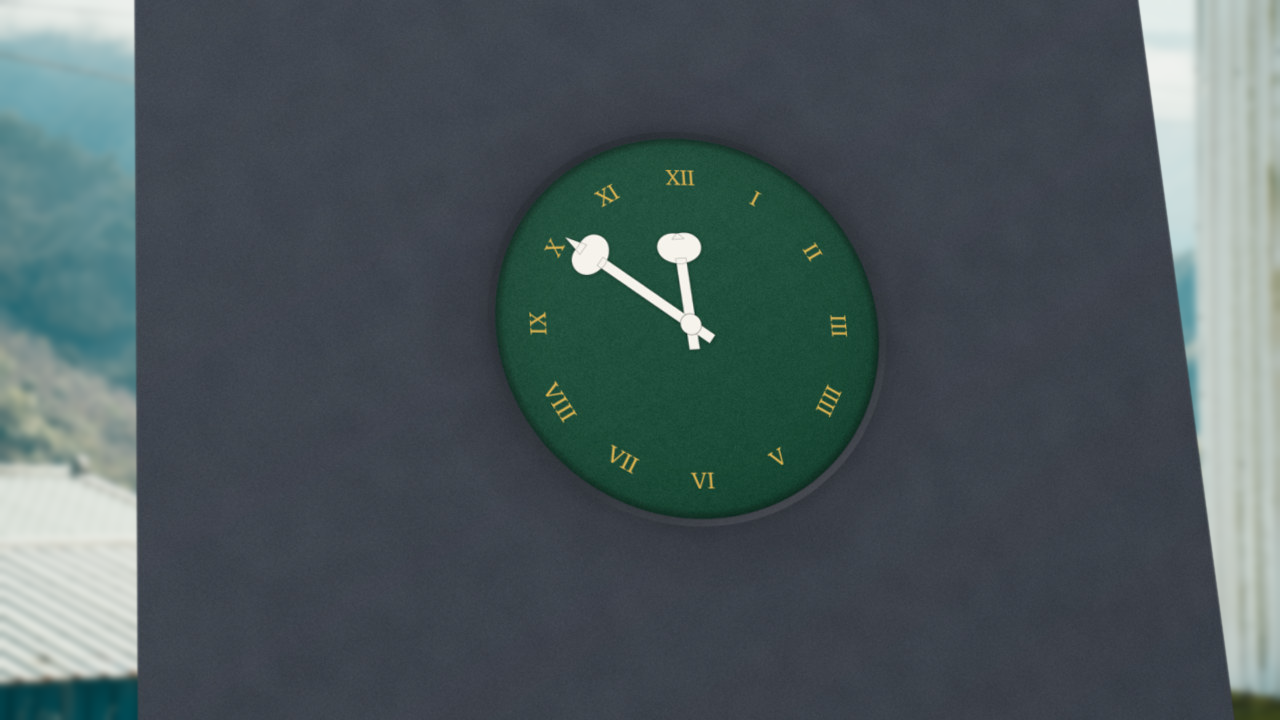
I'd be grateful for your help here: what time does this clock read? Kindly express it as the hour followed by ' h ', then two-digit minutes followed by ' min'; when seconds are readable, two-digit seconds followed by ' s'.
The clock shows 11 h 51 min
